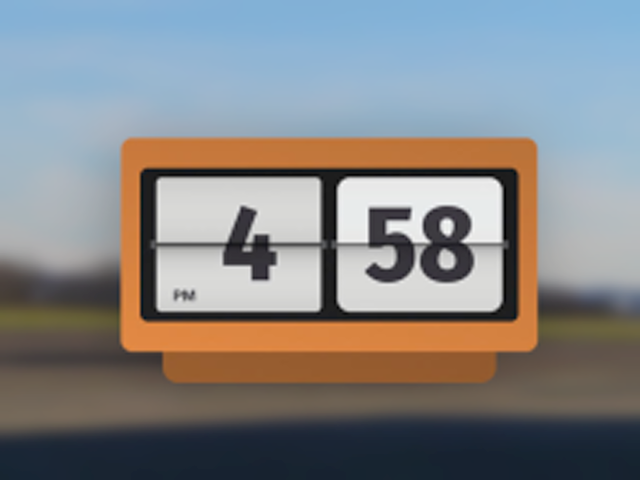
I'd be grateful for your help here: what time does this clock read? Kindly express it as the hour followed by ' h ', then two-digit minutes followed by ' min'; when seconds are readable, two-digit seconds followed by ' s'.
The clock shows 4 h 58 min
